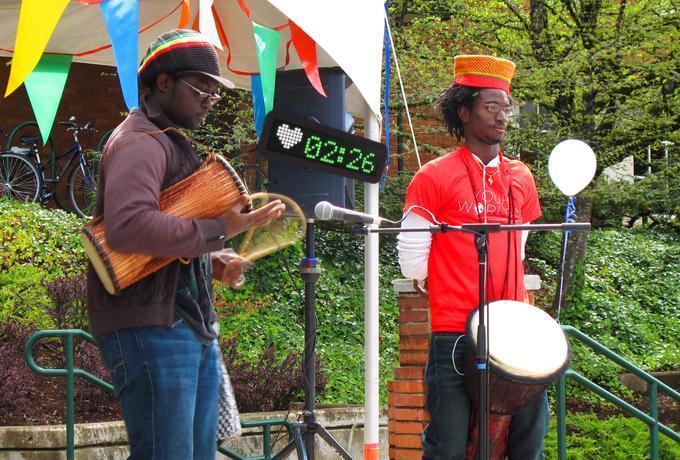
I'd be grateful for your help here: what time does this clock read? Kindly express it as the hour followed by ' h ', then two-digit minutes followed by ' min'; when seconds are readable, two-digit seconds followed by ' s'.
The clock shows 2 h 26 min
